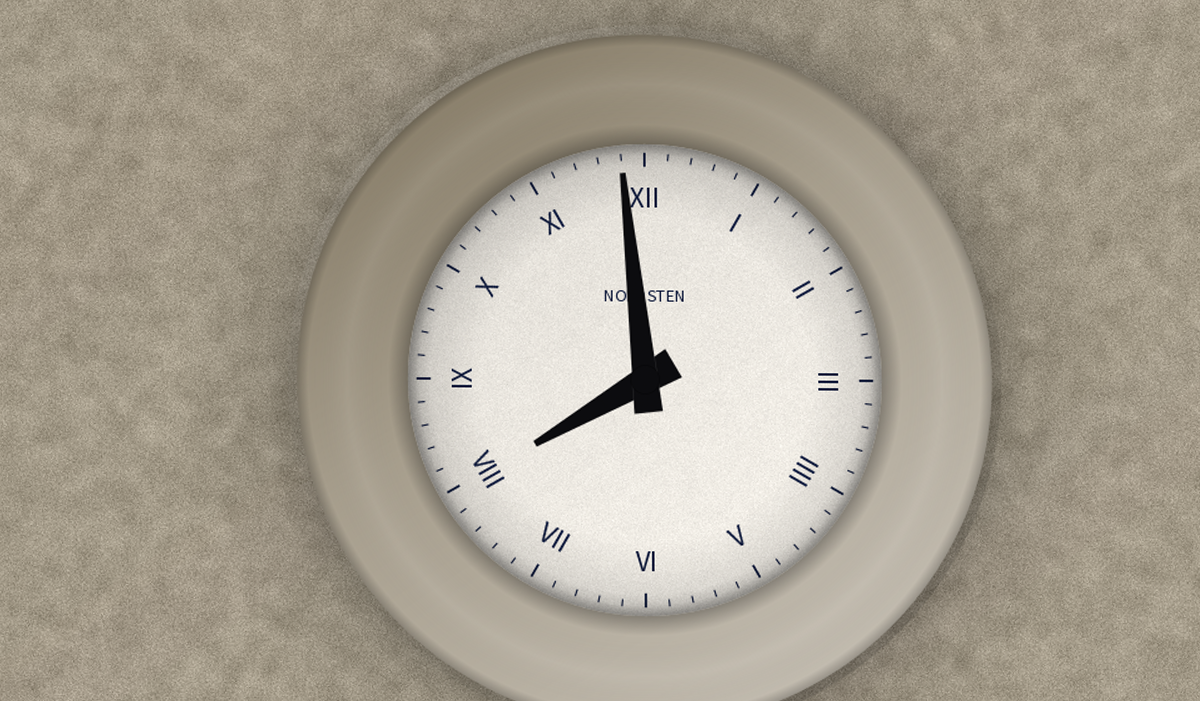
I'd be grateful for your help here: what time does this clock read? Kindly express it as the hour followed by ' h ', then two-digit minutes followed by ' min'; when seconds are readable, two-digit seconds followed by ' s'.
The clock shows 7 h 59 min
